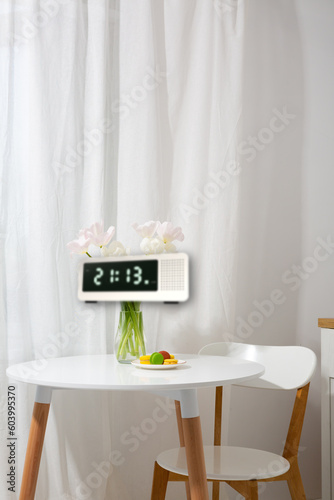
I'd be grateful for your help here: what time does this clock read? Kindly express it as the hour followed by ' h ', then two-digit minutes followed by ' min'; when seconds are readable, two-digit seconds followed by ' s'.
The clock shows 21 h 13 min
